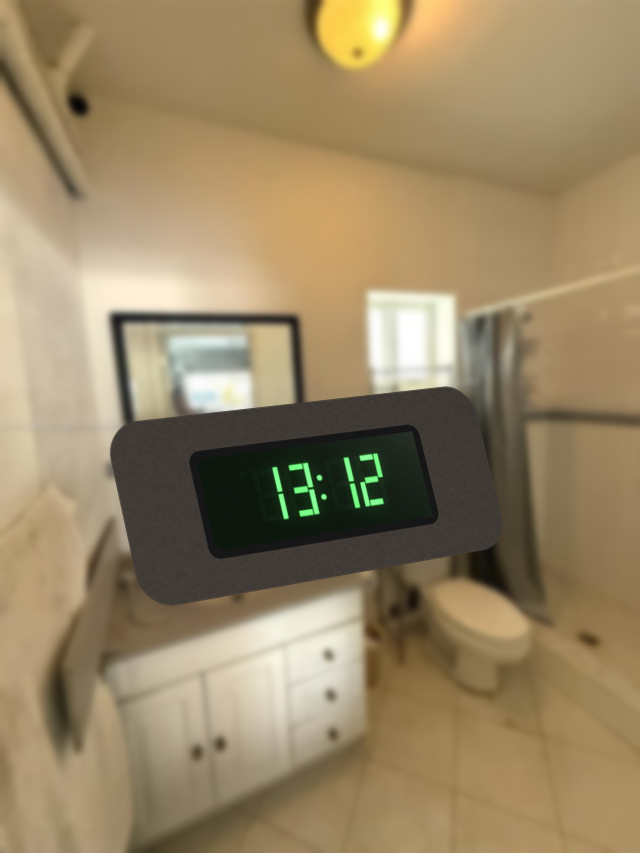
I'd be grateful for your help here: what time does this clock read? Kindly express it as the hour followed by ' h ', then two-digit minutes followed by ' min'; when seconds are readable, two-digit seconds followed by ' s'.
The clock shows 13 h 12 min
